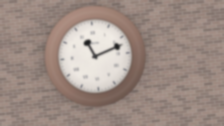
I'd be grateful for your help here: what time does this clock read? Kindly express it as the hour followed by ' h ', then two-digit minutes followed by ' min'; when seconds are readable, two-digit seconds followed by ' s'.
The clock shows 11 h 12 min
